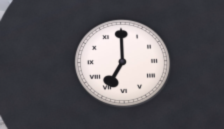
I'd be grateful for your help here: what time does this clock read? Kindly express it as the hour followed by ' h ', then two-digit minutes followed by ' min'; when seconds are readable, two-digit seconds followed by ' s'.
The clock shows 7 h 00 min
